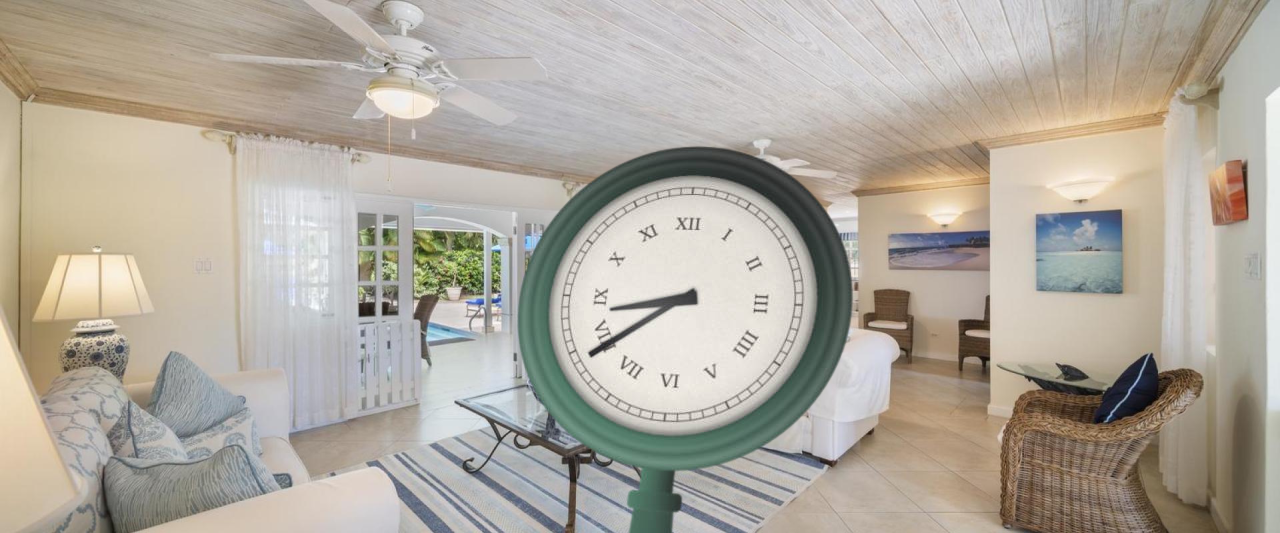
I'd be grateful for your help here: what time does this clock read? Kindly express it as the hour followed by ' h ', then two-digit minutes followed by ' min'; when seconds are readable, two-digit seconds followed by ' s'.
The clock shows 8 h 39 min
